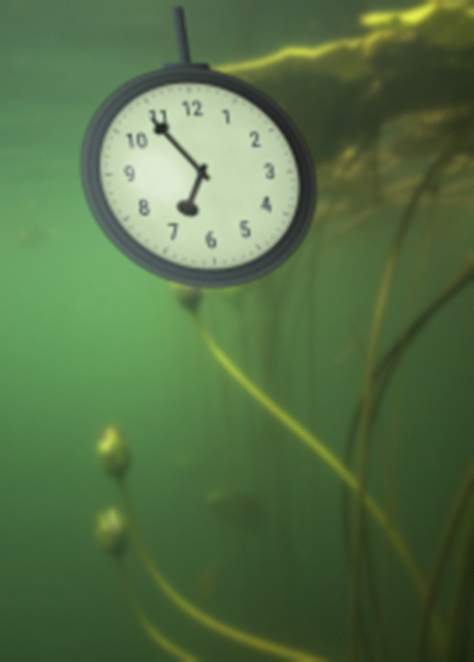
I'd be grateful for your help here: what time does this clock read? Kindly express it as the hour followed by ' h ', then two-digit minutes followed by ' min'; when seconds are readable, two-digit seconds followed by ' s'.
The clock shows 6 h 54 min
